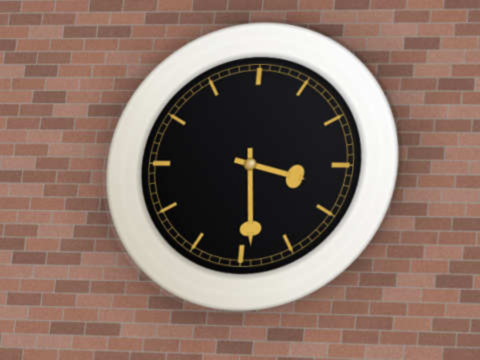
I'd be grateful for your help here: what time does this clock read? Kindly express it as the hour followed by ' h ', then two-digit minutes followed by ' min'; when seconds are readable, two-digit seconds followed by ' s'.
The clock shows 3 h 29 min
